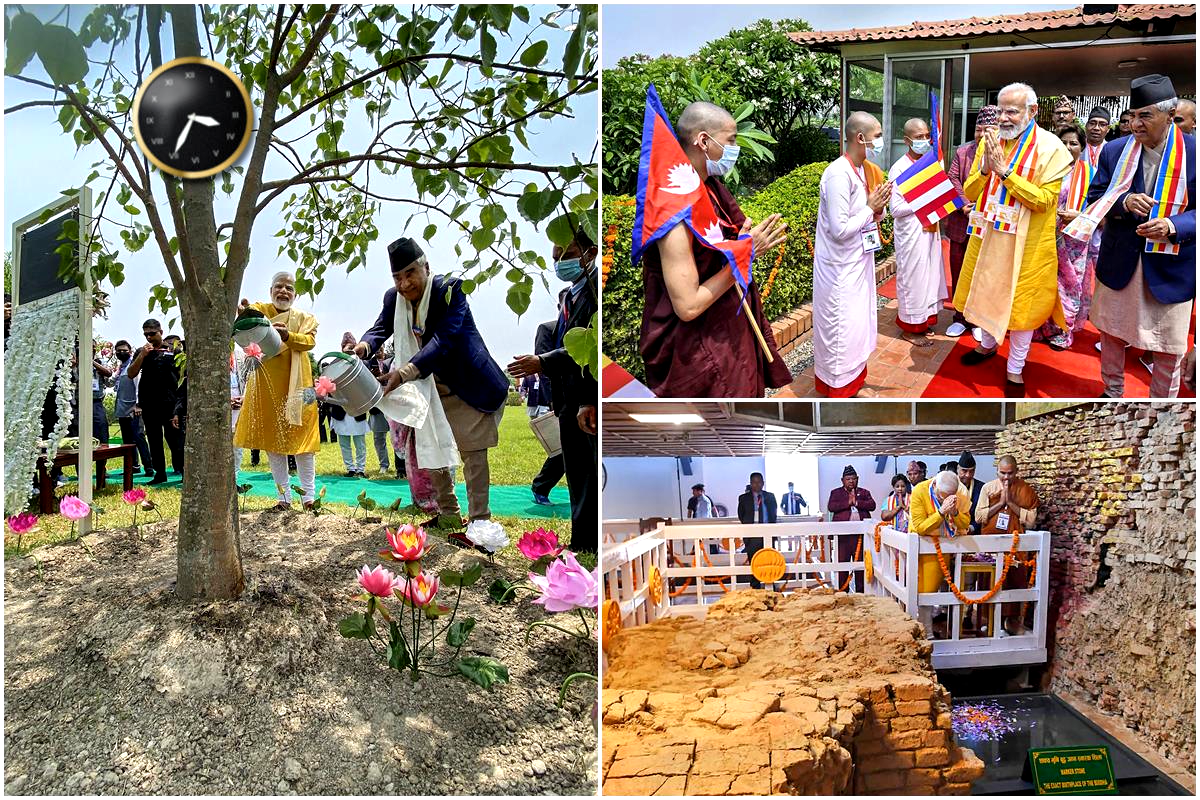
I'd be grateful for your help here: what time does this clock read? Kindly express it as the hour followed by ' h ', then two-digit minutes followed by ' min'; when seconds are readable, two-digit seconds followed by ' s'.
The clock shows 3 h 35 min
